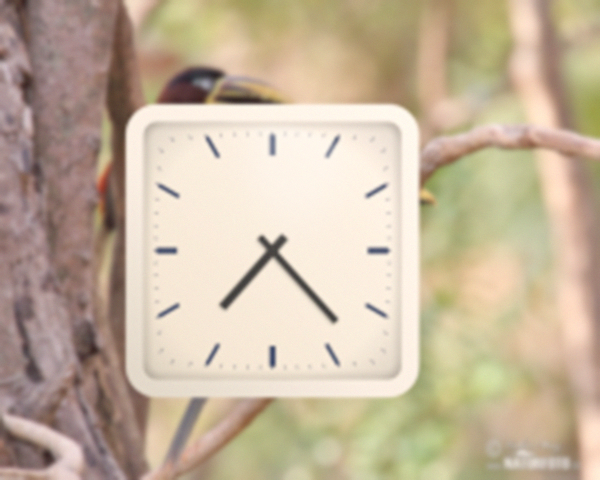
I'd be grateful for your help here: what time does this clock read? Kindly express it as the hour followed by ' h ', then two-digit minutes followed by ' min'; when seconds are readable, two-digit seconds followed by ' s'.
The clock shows 7 h 23 min
